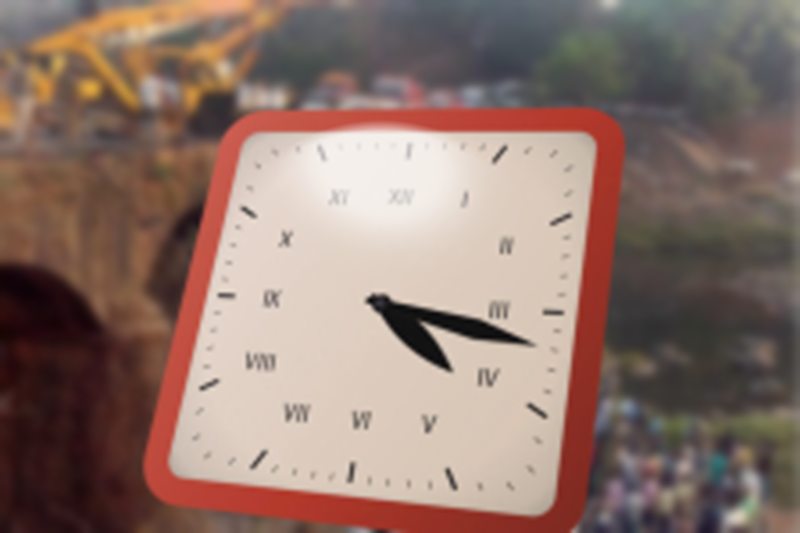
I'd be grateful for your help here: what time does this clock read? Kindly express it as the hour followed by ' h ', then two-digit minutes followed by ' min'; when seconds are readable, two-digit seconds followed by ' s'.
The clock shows 4 h 17 min
